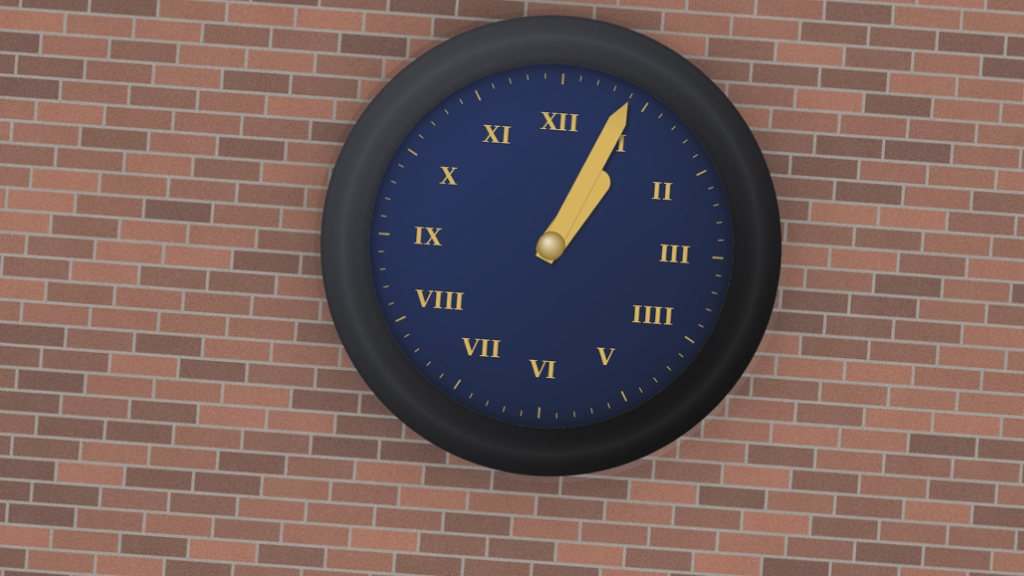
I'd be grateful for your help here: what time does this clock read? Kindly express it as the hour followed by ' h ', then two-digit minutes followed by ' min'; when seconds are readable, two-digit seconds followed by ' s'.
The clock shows 1 h 04 min
